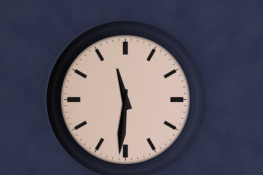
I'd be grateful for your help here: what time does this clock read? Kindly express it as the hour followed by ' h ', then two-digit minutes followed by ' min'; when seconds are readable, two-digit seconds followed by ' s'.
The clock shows 11 h 31 min
